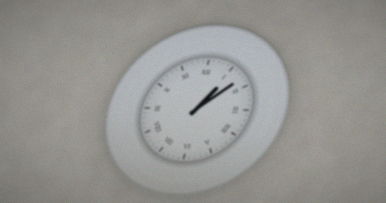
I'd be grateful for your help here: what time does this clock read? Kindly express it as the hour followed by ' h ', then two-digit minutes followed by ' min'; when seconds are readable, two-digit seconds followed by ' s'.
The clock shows 1 h 08 min
